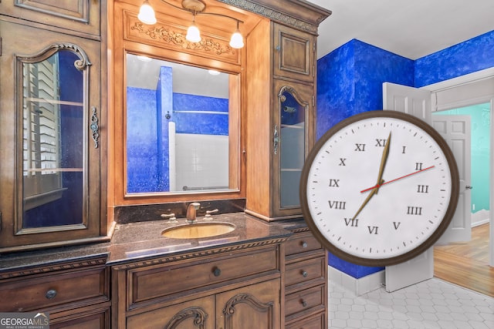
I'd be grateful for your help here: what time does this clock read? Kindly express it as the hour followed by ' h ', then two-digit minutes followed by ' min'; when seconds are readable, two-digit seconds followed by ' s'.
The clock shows 7 h 01 min 11 s
